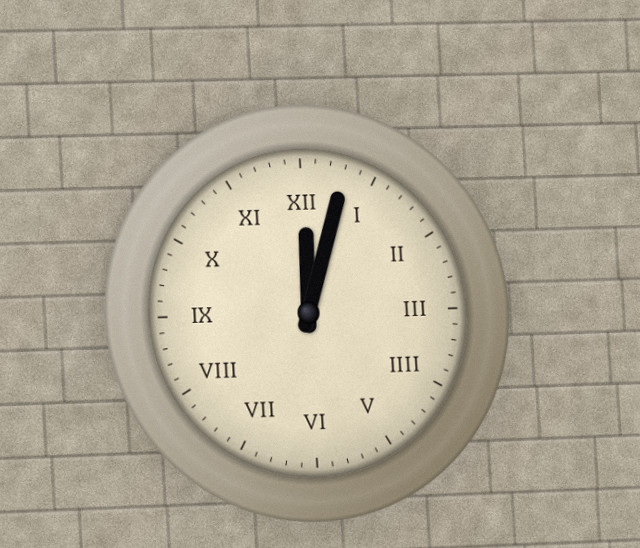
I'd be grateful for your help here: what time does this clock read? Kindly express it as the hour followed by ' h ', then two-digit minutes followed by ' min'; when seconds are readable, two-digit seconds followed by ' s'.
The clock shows 12 h 03 min
